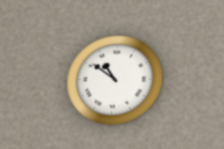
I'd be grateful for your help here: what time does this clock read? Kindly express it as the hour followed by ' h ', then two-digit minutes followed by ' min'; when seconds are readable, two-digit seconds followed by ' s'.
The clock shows 10 h 51 min
